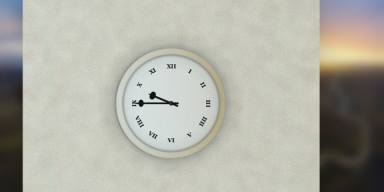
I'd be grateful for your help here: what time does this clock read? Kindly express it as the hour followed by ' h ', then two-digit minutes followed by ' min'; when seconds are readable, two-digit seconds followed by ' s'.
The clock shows 9 h 45 min
